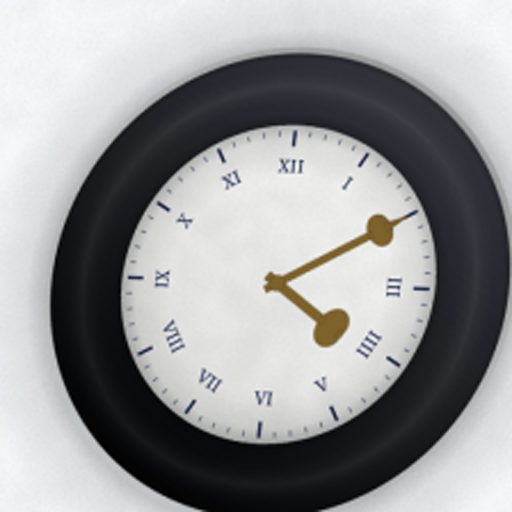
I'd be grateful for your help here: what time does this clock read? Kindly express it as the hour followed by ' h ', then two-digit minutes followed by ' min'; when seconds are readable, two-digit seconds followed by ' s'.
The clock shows 4 h 10 min
